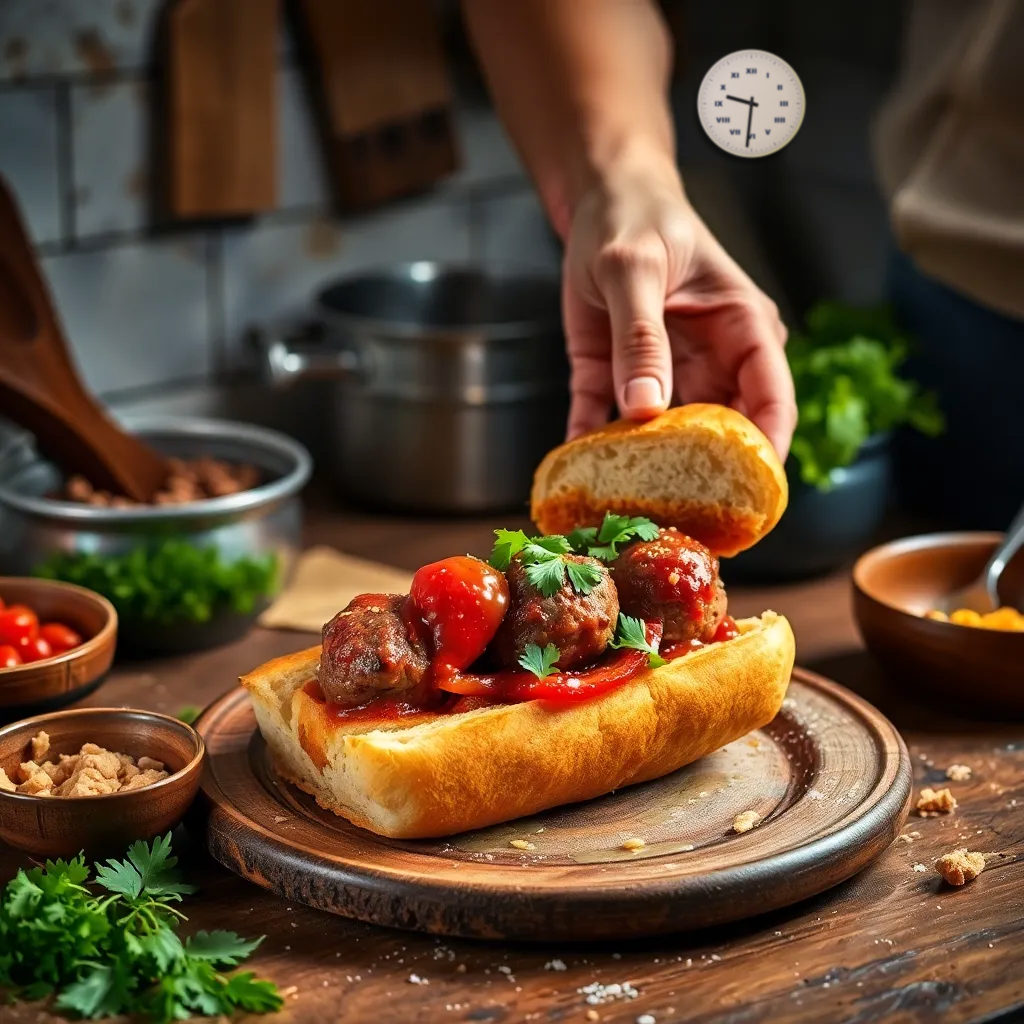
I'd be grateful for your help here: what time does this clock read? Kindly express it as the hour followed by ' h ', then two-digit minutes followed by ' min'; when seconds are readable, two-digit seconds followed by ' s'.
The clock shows 9 h 31 min
